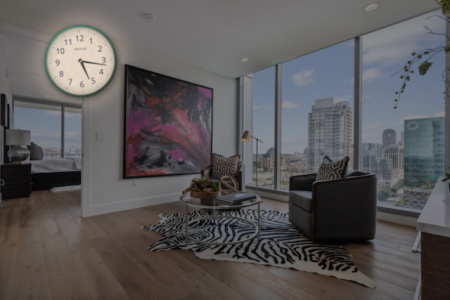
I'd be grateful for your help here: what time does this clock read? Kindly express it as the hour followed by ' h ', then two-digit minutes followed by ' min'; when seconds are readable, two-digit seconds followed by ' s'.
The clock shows 5 h 17 min
